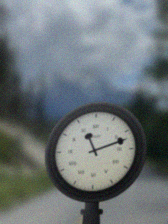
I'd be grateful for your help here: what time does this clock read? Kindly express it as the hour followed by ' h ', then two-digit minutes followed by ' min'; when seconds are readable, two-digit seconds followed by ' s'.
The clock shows 11 h 12 min
